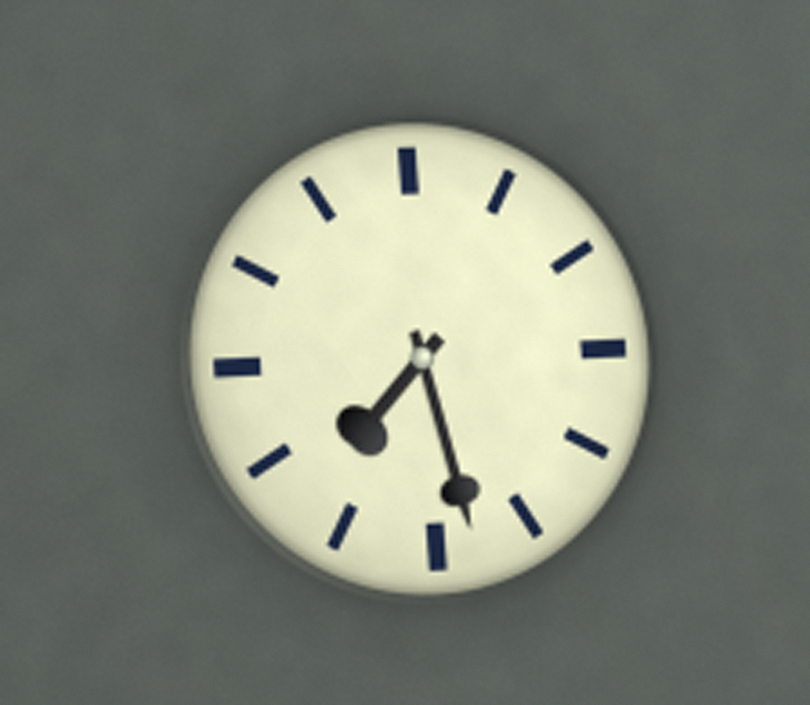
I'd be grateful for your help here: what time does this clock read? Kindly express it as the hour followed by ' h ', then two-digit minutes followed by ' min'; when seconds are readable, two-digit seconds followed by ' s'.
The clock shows 7 h 28 min
